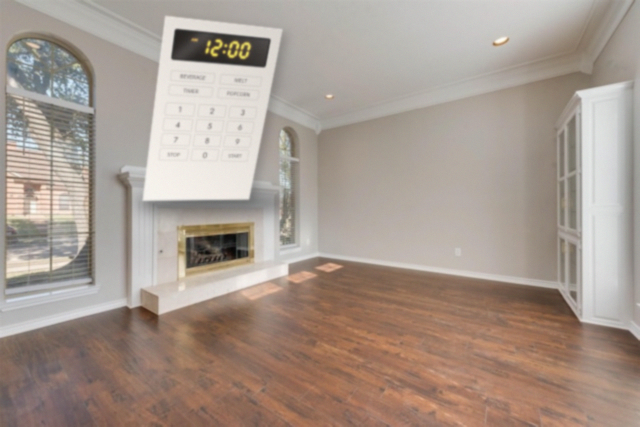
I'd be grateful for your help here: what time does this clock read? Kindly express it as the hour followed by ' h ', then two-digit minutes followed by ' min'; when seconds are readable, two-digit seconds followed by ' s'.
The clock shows 12 h 00 min
